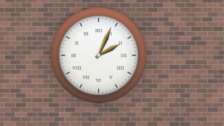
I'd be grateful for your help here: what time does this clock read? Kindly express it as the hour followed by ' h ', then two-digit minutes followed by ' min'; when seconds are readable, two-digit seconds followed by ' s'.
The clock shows 2 h 04 min
